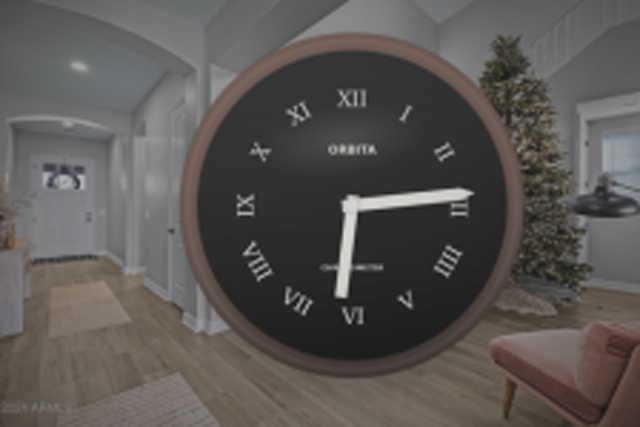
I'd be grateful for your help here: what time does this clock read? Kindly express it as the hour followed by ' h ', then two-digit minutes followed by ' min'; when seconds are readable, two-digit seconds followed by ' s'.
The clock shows 6 h 14 min
